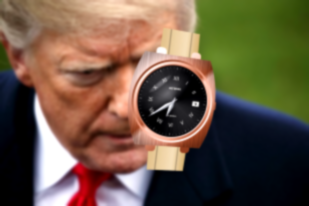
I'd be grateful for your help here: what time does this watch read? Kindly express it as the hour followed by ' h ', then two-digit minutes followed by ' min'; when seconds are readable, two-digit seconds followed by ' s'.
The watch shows 6 h 39 min
